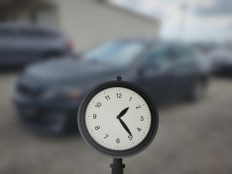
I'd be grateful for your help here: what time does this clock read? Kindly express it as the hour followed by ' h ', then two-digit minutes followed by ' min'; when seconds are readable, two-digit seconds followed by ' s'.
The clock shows 1 h 24 min
